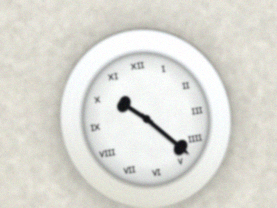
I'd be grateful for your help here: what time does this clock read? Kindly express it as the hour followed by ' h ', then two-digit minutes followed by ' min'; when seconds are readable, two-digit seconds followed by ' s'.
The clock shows 10 h 23 min
